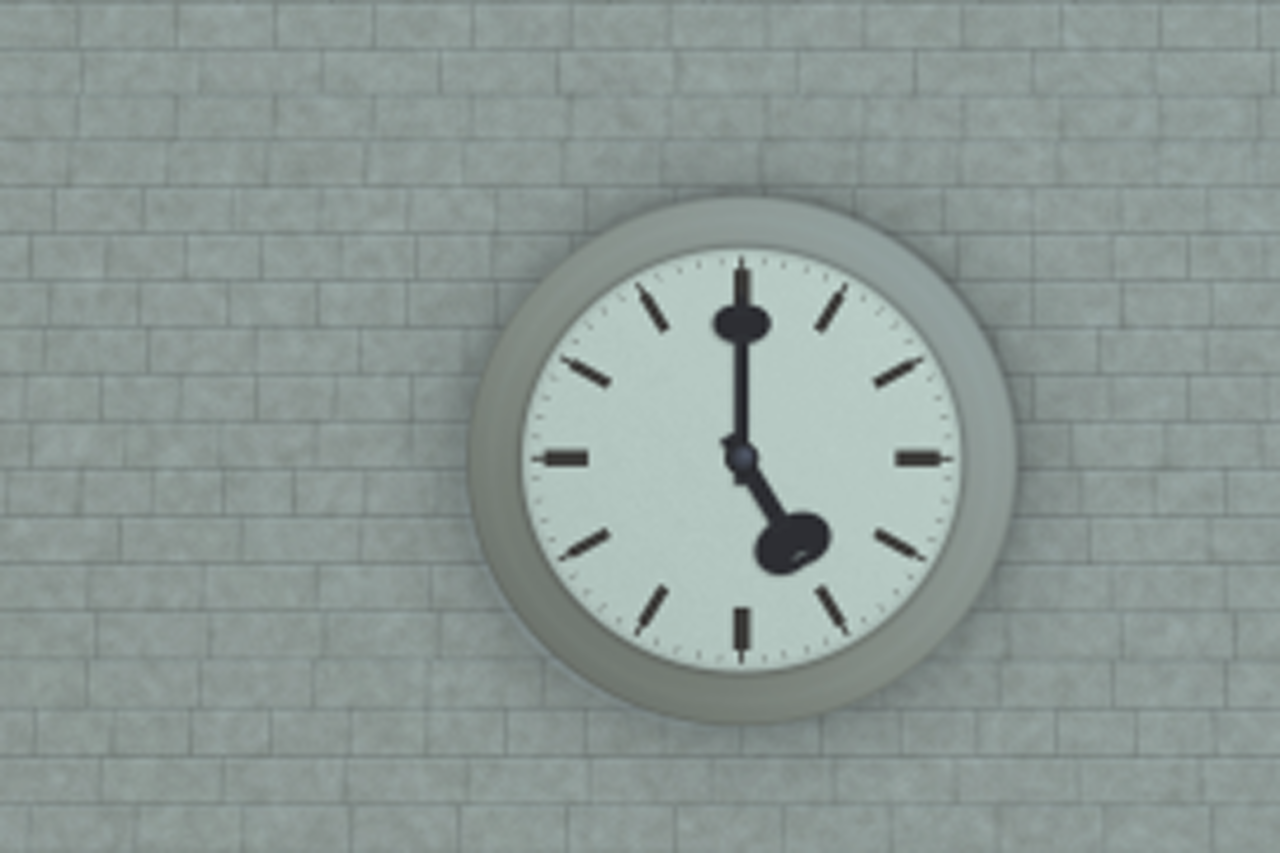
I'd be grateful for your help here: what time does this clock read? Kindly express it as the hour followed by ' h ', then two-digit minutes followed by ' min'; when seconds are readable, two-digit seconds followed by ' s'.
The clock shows 5 h 00 min
